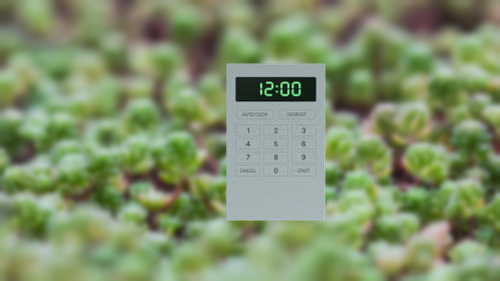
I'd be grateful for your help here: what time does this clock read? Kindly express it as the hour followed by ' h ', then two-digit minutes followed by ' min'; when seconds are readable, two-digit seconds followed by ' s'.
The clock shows 12 h 00 min
